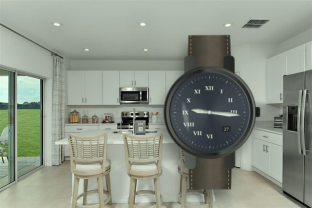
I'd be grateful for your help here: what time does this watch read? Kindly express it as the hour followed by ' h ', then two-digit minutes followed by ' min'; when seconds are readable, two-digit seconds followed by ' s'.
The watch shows 9 h 16 min
